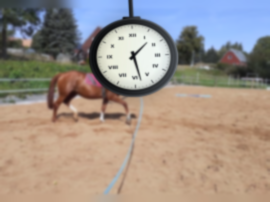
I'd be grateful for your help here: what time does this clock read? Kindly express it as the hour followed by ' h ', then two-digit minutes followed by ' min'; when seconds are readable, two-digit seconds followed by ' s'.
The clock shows 1 h 28 min
